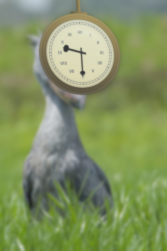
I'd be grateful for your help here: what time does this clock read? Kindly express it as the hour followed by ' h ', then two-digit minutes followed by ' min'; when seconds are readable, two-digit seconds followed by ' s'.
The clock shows 9 h 30 min
